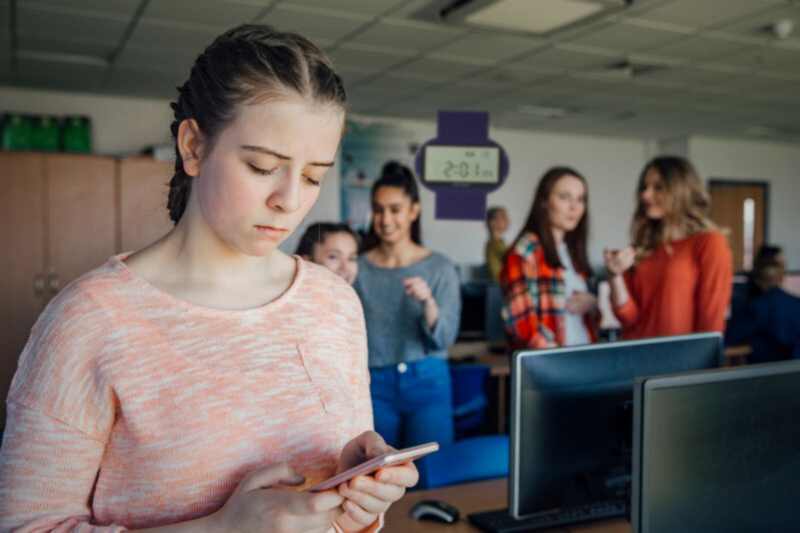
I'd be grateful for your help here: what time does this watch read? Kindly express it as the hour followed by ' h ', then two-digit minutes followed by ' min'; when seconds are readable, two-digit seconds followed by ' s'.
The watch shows 2 h 01 min
